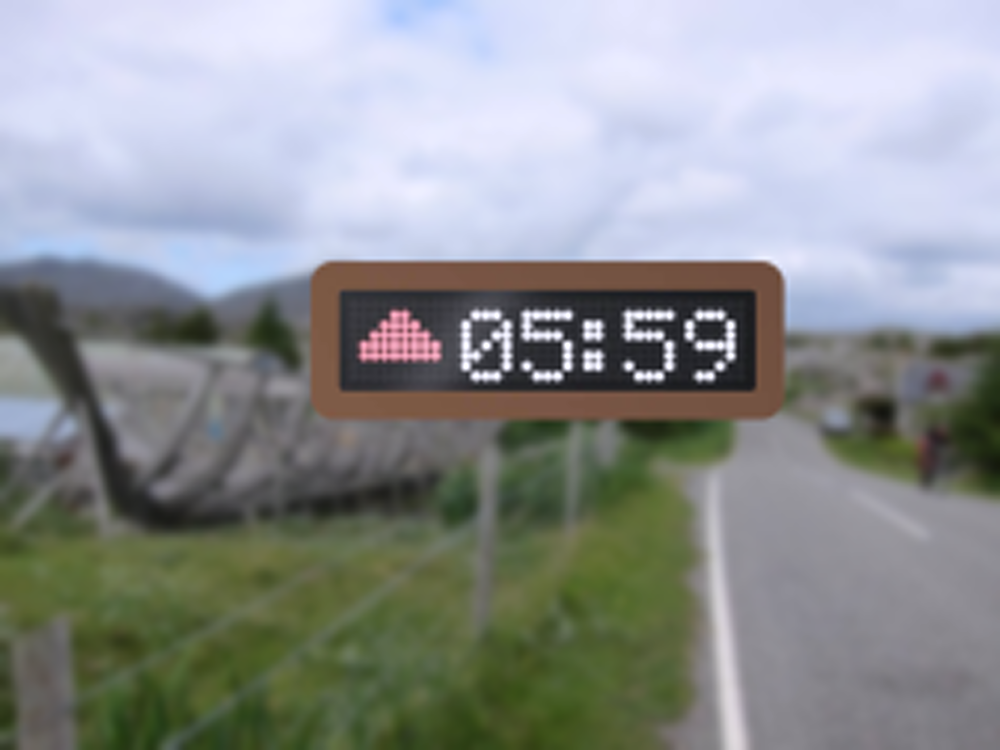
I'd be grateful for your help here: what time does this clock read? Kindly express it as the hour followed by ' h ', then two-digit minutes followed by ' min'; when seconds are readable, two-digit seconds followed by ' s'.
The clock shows 5 h 59 min
